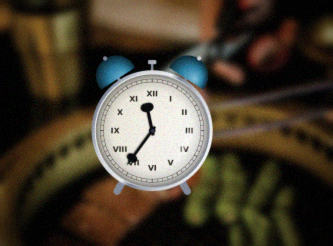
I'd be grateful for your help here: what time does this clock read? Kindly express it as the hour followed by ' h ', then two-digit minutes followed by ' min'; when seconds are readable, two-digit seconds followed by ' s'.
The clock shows 11 h 36 min
